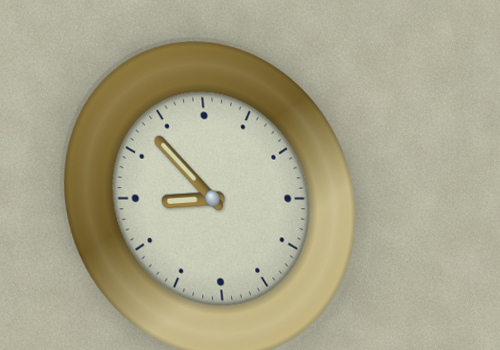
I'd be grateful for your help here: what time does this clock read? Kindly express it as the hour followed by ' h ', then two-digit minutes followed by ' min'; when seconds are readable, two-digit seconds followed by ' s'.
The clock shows 8 h 53 min
